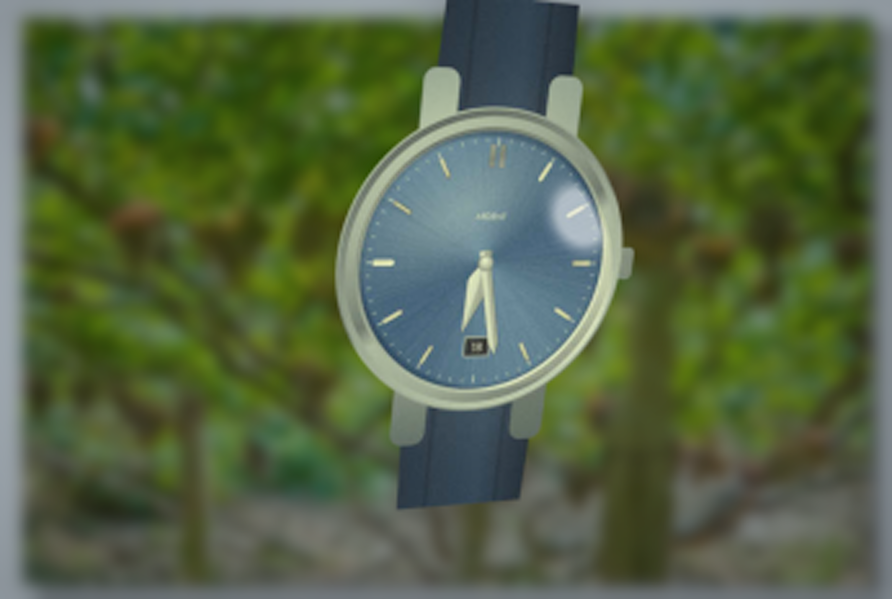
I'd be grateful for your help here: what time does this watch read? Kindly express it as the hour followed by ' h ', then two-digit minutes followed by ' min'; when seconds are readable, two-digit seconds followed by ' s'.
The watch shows 6 h 28 min
